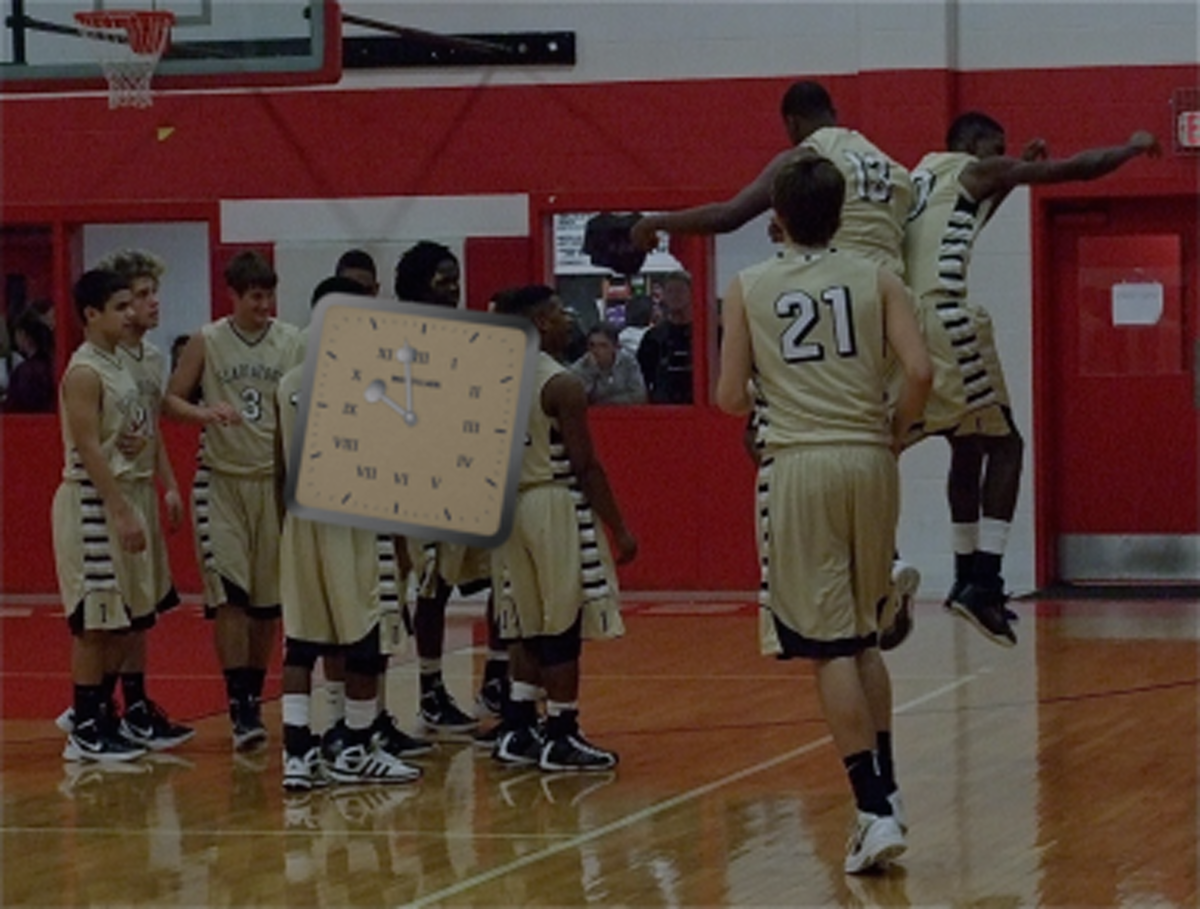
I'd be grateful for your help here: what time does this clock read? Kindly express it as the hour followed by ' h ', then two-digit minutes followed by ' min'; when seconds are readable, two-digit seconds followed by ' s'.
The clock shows 9 h 58 min
